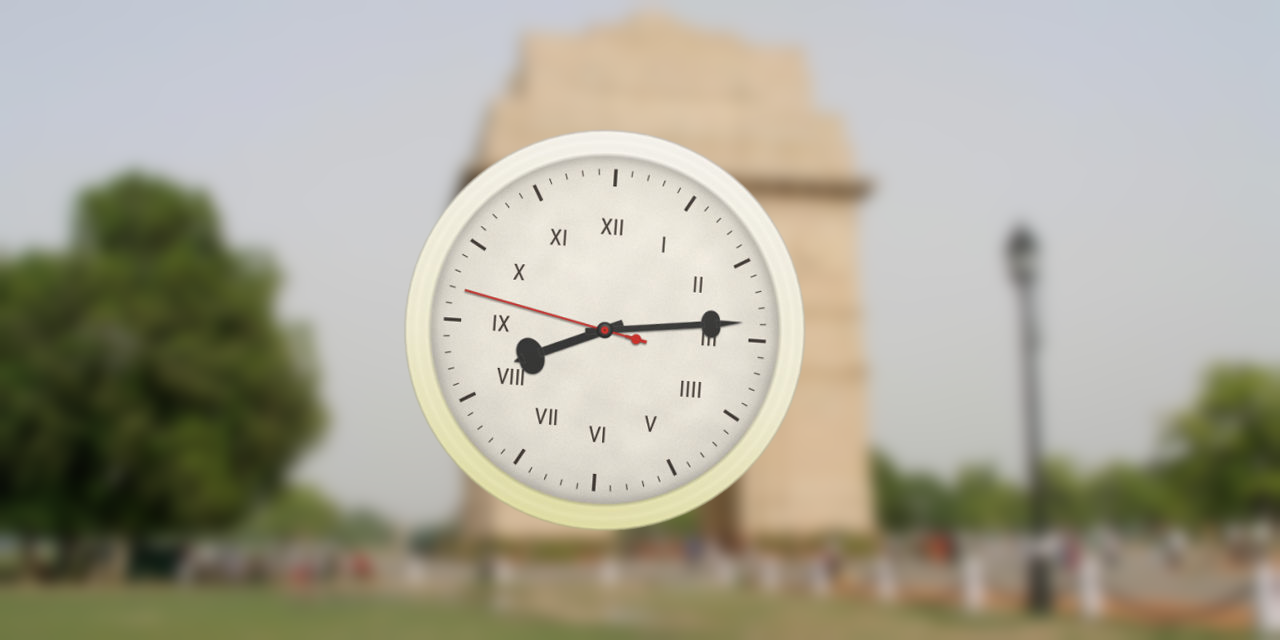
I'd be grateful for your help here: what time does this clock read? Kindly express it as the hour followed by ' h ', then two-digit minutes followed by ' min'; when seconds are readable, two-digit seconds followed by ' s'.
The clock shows 8 h 13 min 47 s
